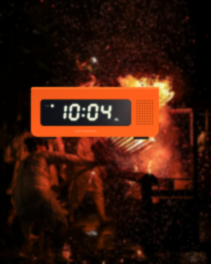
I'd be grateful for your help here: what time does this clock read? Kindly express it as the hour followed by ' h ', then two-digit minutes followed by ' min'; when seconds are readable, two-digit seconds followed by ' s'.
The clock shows 10 h 04 min
